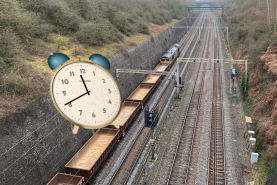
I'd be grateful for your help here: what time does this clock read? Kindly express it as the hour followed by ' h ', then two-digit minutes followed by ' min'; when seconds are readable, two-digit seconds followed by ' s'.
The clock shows 11 h 41 min
